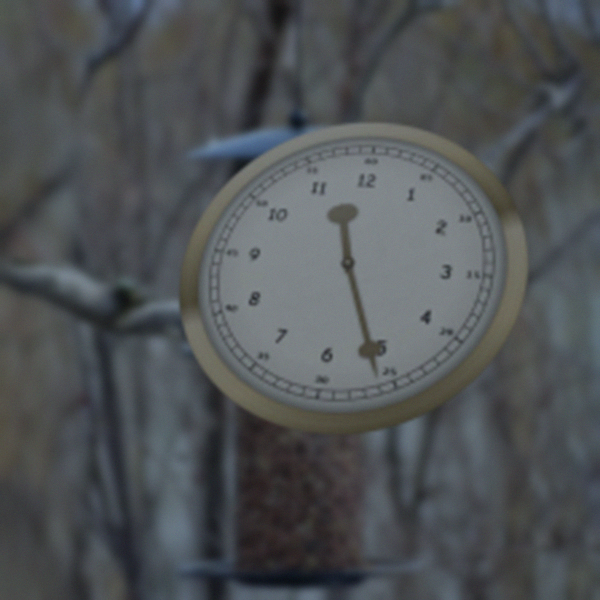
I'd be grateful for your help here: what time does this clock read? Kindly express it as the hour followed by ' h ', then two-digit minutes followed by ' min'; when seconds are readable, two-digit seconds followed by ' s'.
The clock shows 11 h 26 min
